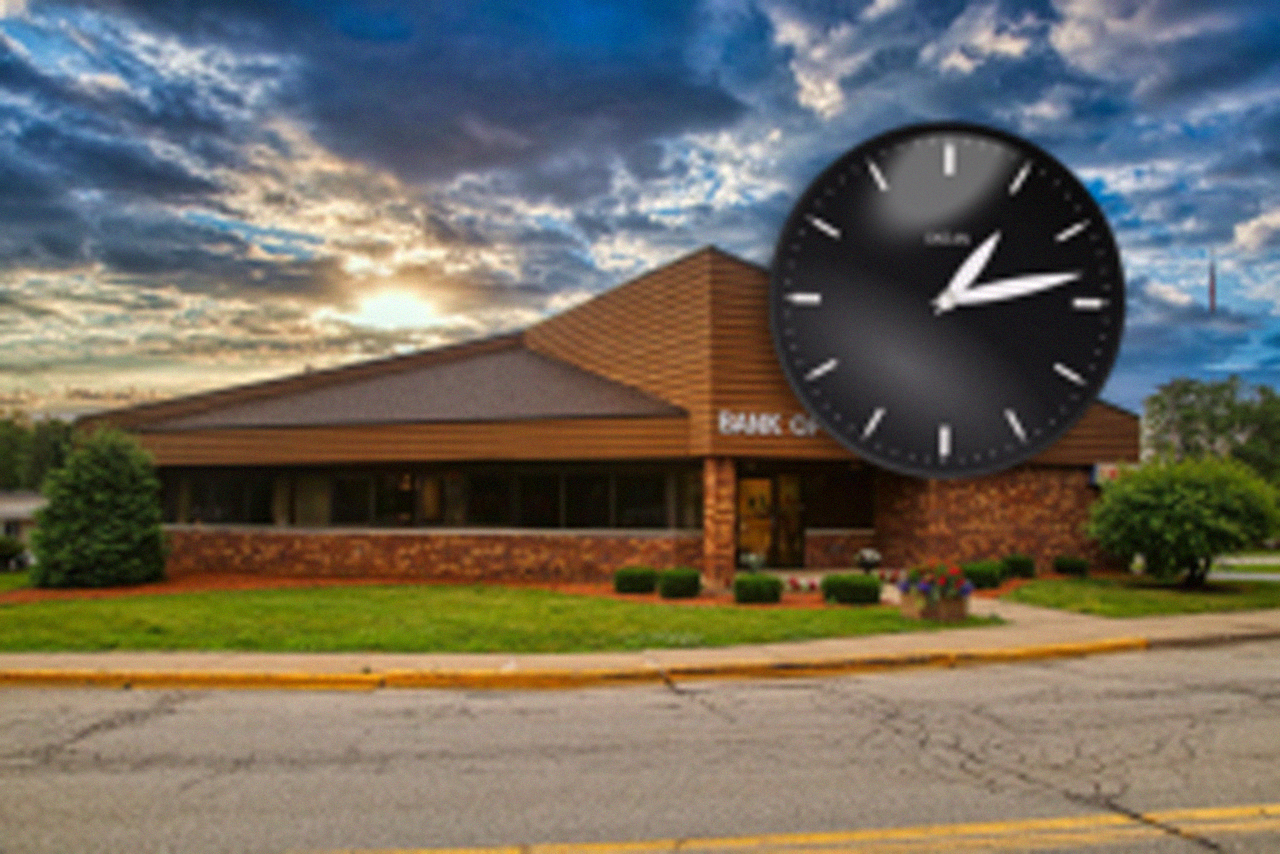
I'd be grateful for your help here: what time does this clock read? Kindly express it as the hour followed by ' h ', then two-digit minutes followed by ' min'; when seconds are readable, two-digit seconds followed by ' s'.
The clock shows 1 h 13 min
